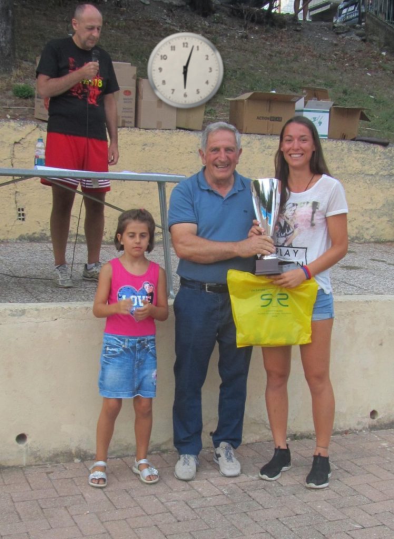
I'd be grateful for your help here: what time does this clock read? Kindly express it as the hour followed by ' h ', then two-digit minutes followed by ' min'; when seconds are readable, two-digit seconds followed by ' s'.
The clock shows 6 h 03 min
